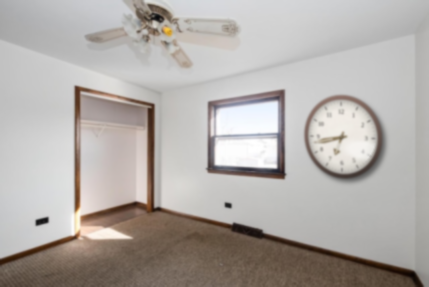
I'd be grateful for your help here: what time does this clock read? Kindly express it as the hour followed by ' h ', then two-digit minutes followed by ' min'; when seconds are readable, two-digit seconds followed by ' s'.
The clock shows 6 h 43 min
